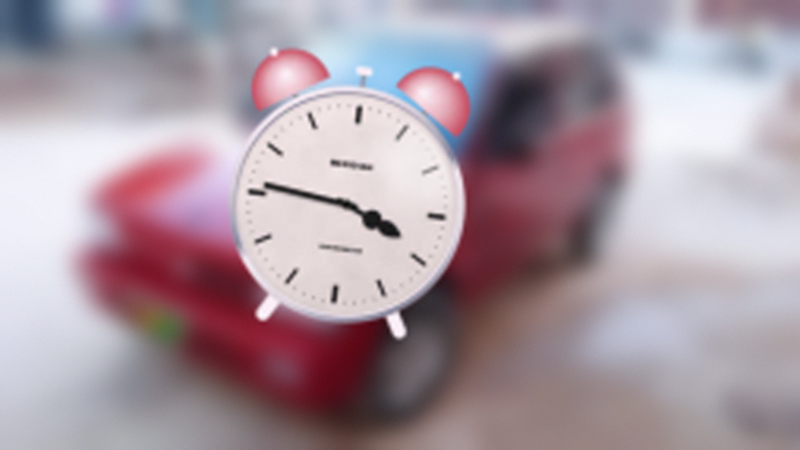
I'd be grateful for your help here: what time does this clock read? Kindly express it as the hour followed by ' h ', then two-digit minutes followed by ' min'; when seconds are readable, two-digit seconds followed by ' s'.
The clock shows 3 h 46 min
